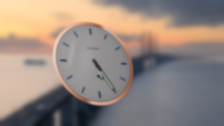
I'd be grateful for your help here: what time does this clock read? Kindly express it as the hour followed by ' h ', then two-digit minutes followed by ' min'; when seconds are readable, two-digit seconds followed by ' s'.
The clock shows 5 h 25 min
